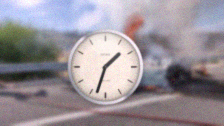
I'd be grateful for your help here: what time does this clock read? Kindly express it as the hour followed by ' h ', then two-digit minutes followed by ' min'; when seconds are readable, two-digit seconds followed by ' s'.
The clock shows 1 h 33 min
